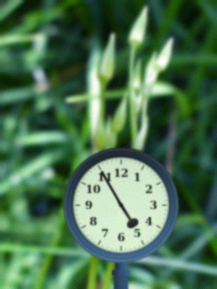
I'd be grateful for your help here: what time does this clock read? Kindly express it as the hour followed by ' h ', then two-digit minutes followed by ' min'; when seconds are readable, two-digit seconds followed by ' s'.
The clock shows 4 h 55 min
